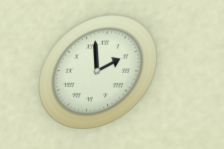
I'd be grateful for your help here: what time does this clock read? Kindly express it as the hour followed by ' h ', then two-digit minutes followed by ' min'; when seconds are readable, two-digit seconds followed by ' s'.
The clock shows 1 h 57 min
